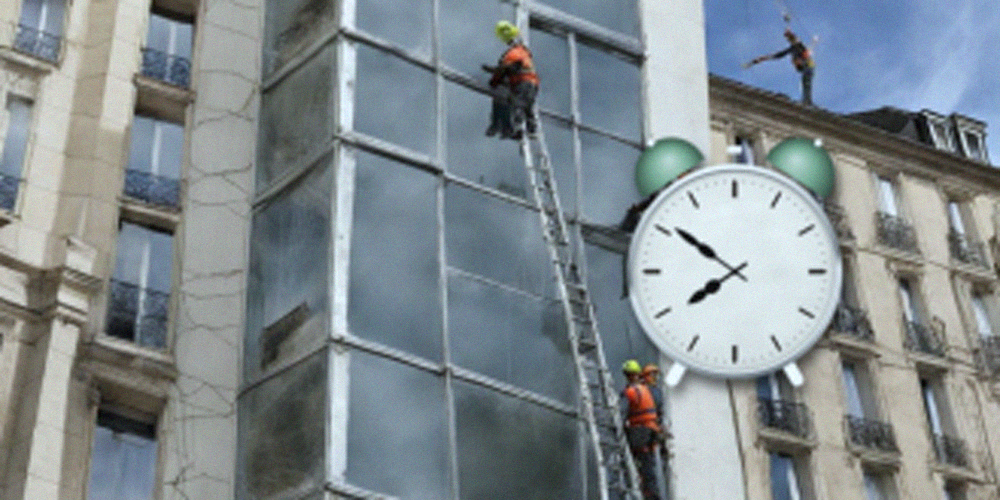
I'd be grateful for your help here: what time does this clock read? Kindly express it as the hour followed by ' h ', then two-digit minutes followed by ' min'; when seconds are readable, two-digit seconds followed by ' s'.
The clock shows 7 h 51 min
